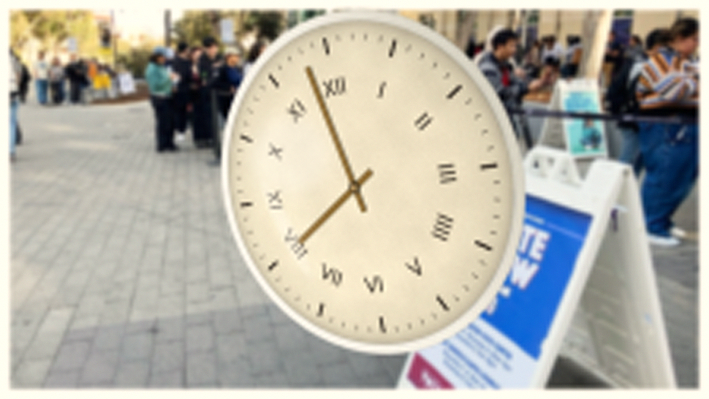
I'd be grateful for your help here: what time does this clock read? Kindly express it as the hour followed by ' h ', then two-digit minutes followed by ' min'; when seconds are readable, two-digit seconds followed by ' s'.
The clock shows 7 h 58 min
